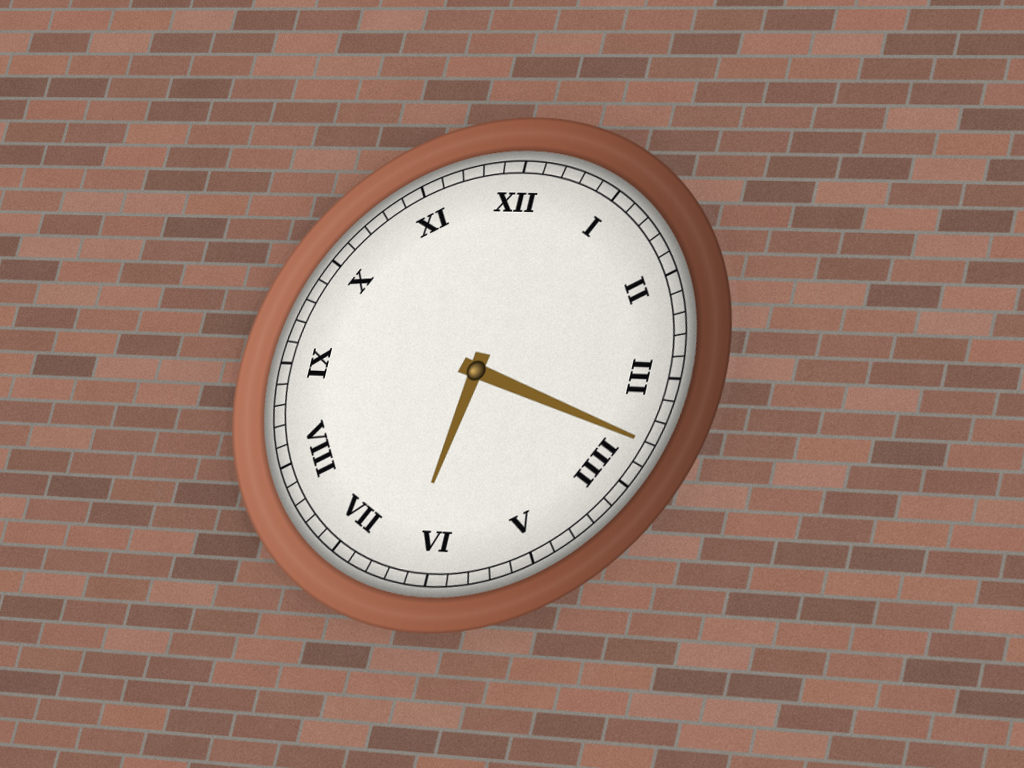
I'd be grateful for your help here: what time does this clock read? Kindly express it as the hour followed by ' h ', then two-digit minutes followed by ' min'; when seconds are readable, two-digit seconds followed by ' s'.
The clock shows 6 h 18 min
